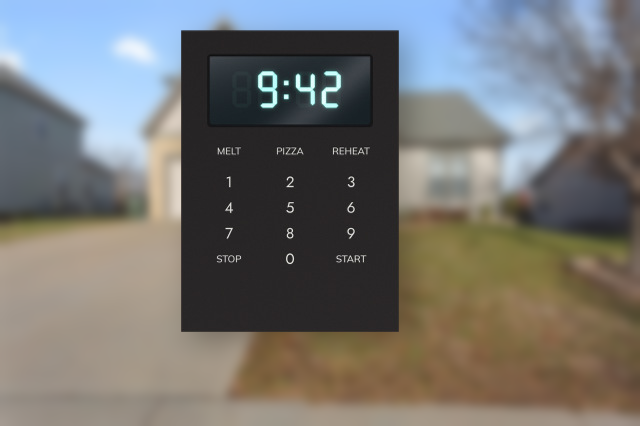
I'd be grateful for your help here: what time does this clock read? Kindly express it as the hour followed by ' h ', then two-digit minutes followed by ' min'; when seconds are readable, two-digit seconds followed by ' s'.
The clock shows 9 h 42 min
